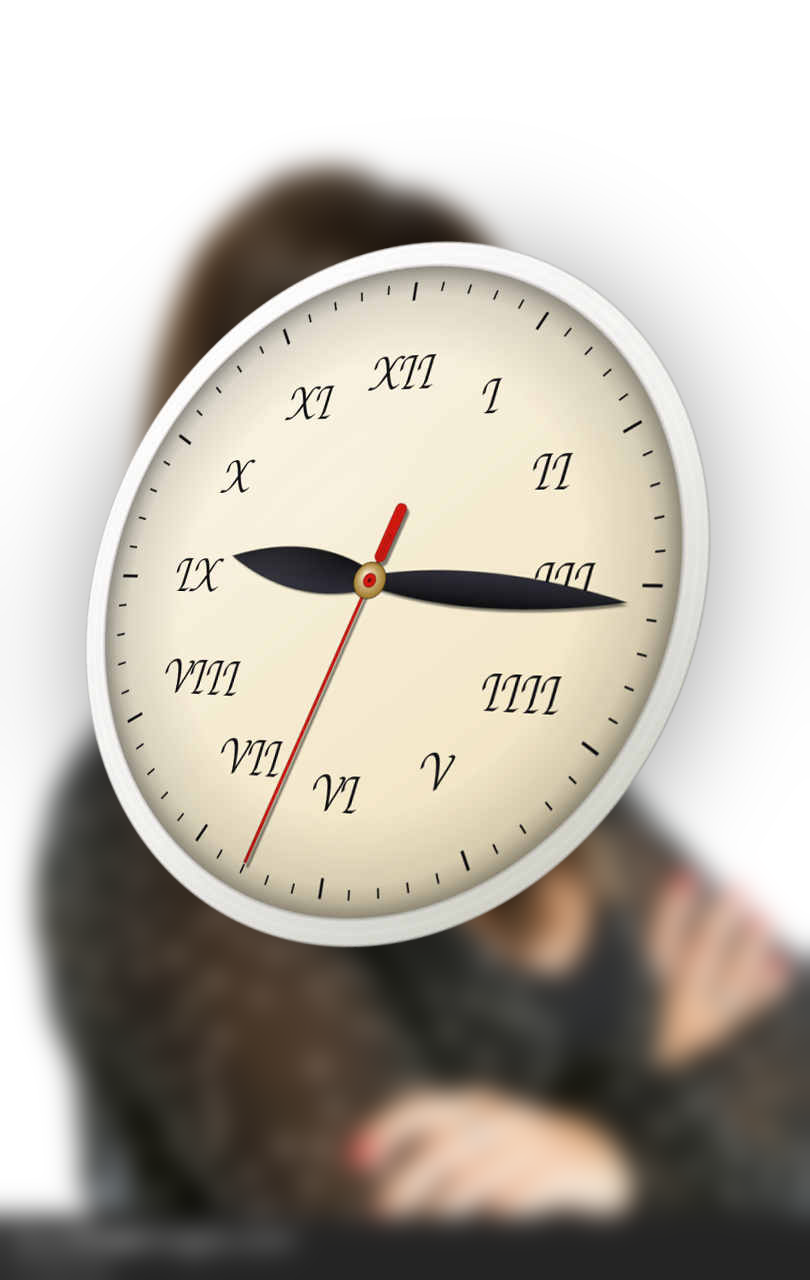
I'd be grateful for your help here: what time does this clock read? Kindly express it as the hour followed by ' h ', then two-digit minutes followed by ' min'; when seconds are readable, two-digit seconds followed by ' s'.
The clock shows 9 h 15 min 33 s
